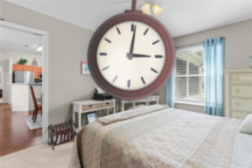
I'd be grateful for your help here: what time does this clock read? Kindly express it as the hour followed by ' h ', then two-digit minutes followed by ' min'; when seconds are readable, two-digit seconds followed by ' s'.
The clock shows 3 h 01 min
